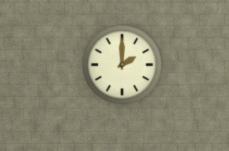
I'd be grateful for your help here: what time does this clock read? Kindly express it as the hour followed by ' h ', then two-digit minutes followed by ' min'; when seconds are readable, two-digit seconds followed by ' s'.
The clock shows 2 h 00 min
